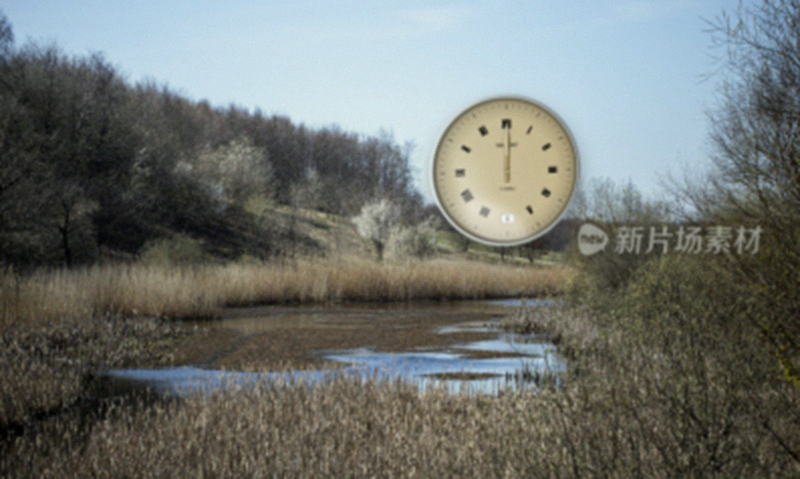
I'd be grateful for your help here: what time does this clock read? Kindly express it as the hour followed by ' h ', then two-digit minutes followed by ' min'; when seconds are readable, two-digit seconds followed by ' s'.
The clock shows 12 h 00 min
